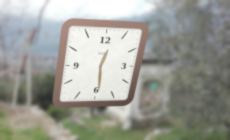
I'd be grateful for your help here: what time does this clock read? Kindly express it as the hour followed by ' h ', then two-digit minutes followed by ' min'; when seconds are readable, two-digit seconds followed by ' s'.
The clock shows 12 h 29 min
